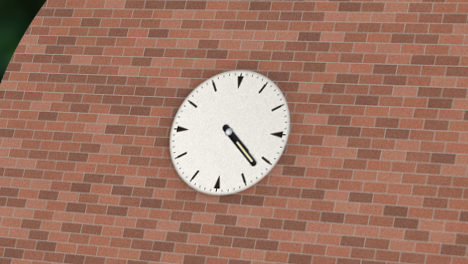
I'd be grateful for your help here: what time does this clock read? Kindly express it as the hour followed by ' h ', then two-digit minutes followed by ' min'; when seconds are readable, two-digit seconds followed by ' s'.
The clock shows 4 h 22 min
